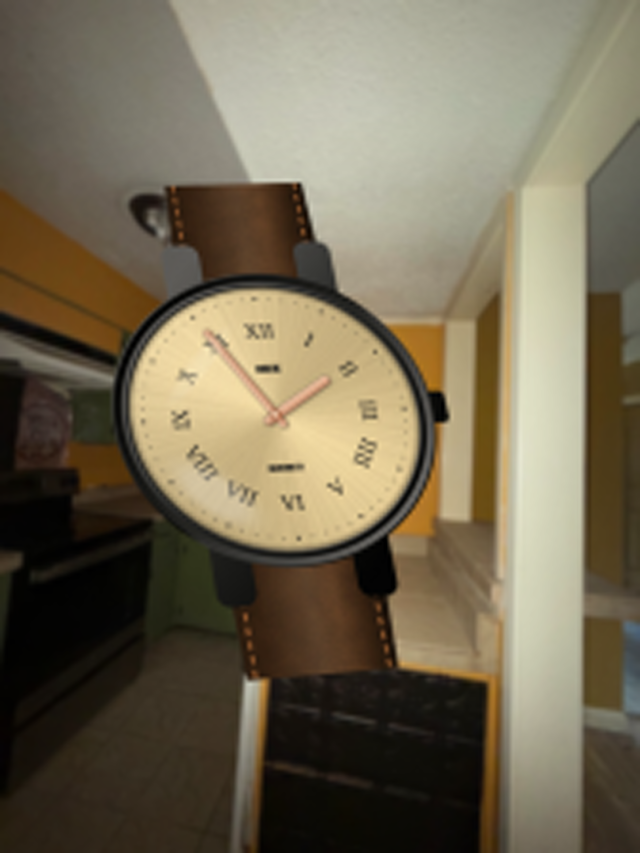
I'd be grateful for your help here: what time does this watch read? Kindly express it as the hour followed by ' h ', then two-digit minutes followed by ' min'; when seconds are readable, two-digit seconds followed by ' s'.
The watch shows 1 h 55 min
